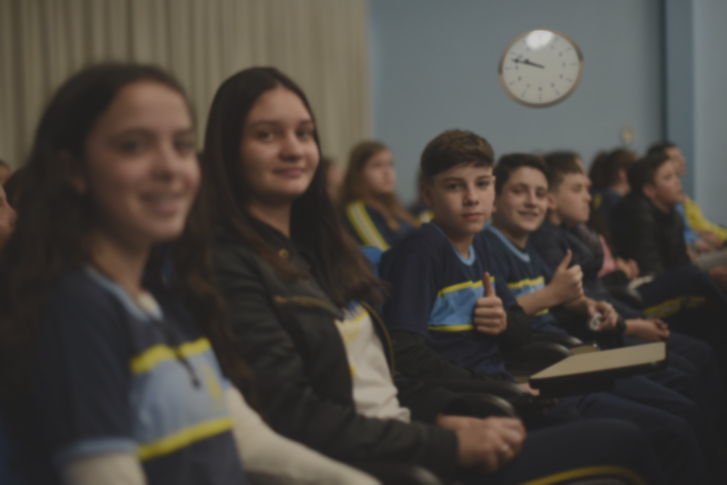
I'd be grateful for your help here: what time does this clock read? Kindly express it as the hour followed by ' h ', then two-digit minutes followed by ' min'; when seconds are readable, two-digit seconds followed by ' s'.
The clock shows 9 h 48 min
